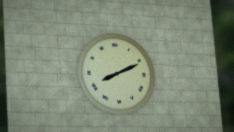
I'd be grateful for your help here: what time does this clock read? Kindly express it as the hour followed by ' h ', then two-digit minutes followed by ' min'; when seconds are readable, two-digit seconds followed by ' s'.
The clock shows 8 h 11 min
